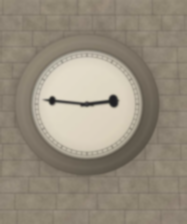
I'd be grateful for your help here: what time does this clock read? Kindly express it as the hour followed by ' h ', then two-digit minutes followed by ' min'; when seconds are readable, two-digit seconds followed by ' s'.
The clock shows 2 h 46 min
